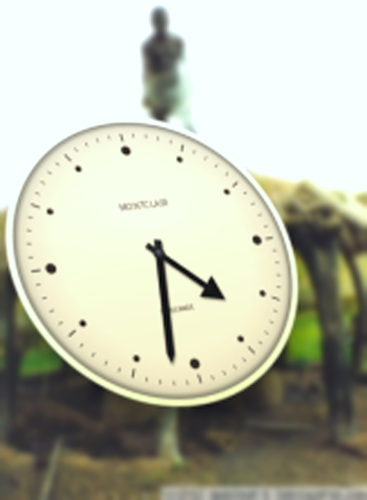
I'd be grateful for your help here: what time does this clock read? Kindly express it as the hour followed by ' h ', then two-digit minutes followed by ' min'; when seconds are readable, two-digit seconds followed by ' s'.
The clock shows 4 h 32 min
